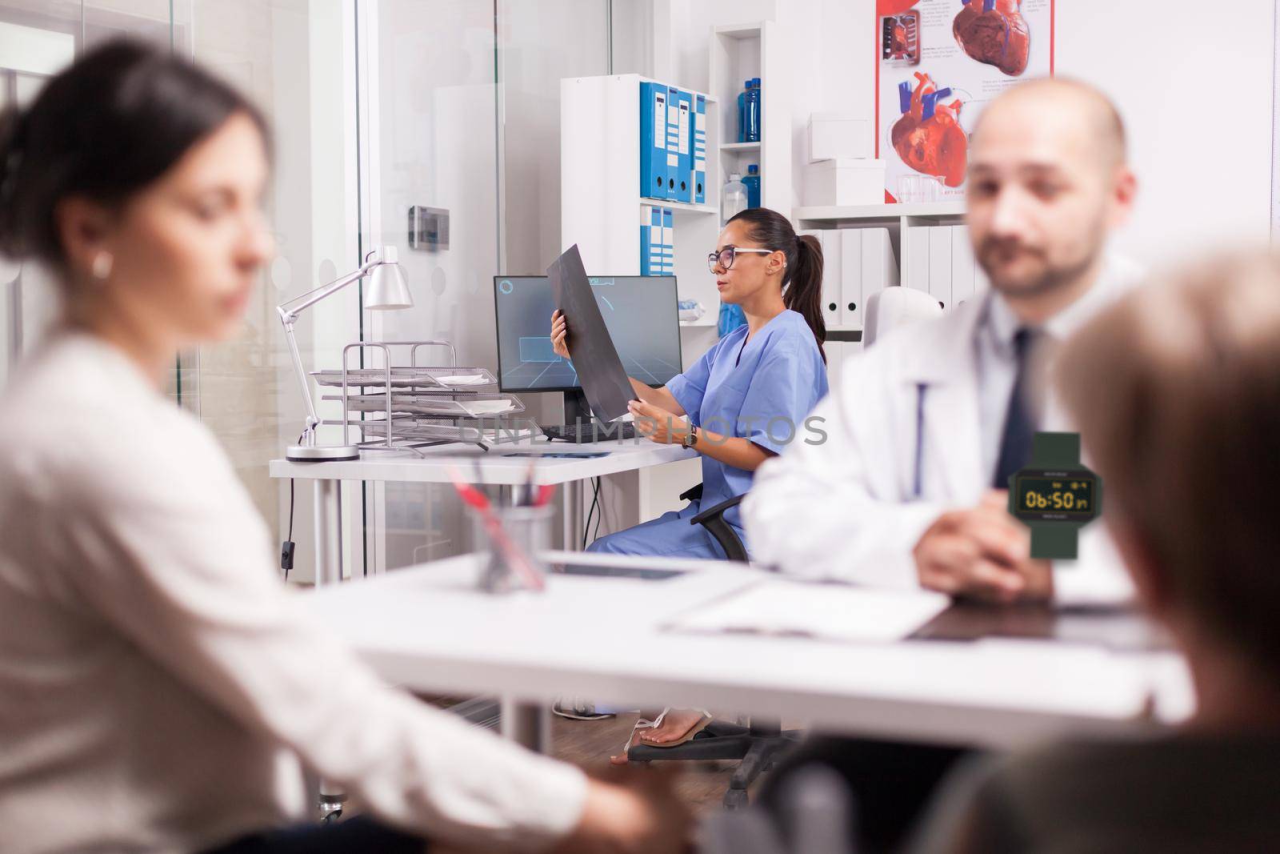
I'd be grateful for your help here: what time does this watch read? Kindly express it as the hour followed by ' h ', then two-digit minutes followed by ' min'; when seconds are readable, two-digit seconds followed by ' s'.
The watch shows 6 h 50 min
